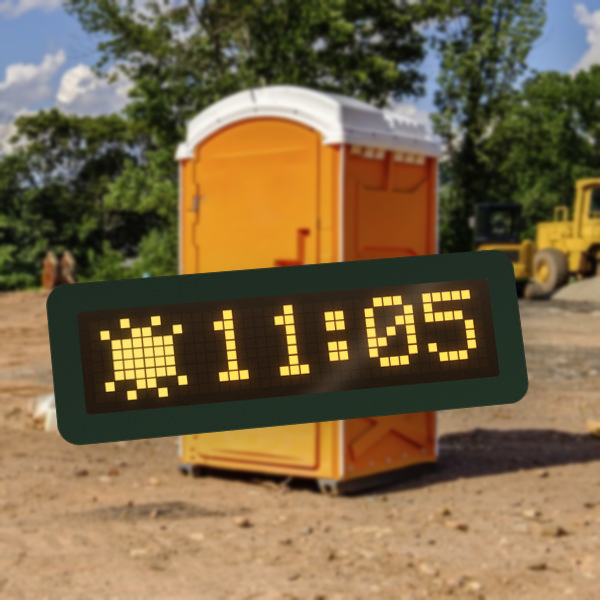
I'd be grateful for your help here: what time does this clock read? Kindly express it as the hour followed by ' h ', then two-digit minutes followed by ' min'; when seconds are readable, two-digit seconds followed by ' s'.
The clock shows 11 h 05 min
